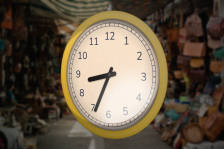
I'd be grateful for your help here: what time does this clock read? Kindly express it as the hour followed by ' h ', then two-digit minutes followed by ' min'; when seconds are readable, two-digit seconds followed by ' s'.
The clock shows 8 h 34 min
